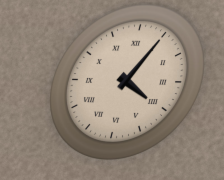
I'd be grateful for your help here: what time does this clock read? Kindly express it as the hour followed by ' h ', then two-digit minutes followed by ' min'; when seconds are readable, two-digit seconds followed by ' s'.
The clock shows 4 h 05 min
